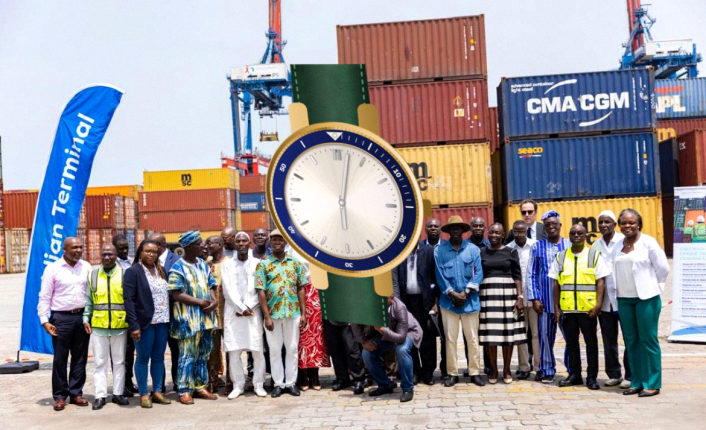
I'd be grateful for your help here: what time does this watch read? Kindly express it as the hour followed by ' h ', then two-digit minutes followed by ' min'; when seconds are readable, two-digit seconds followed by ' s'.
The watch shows 6 h 02 min
